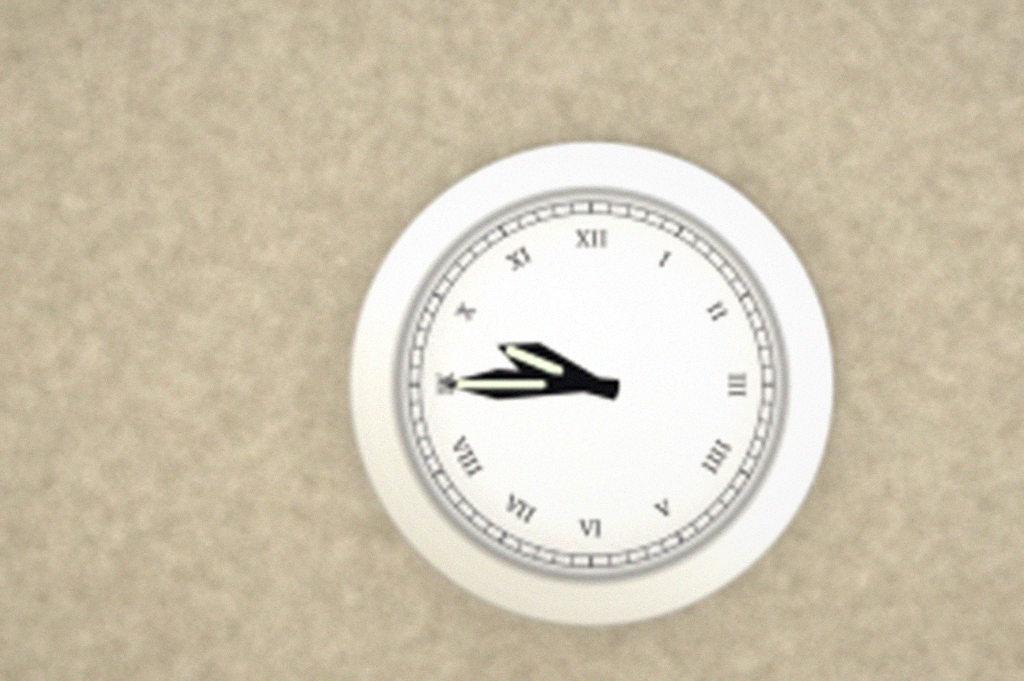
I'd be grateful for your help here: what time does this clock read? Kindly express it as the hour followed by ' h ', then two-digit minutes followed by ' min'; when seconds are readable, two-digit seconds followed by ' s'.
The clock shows 9 h 45 min
